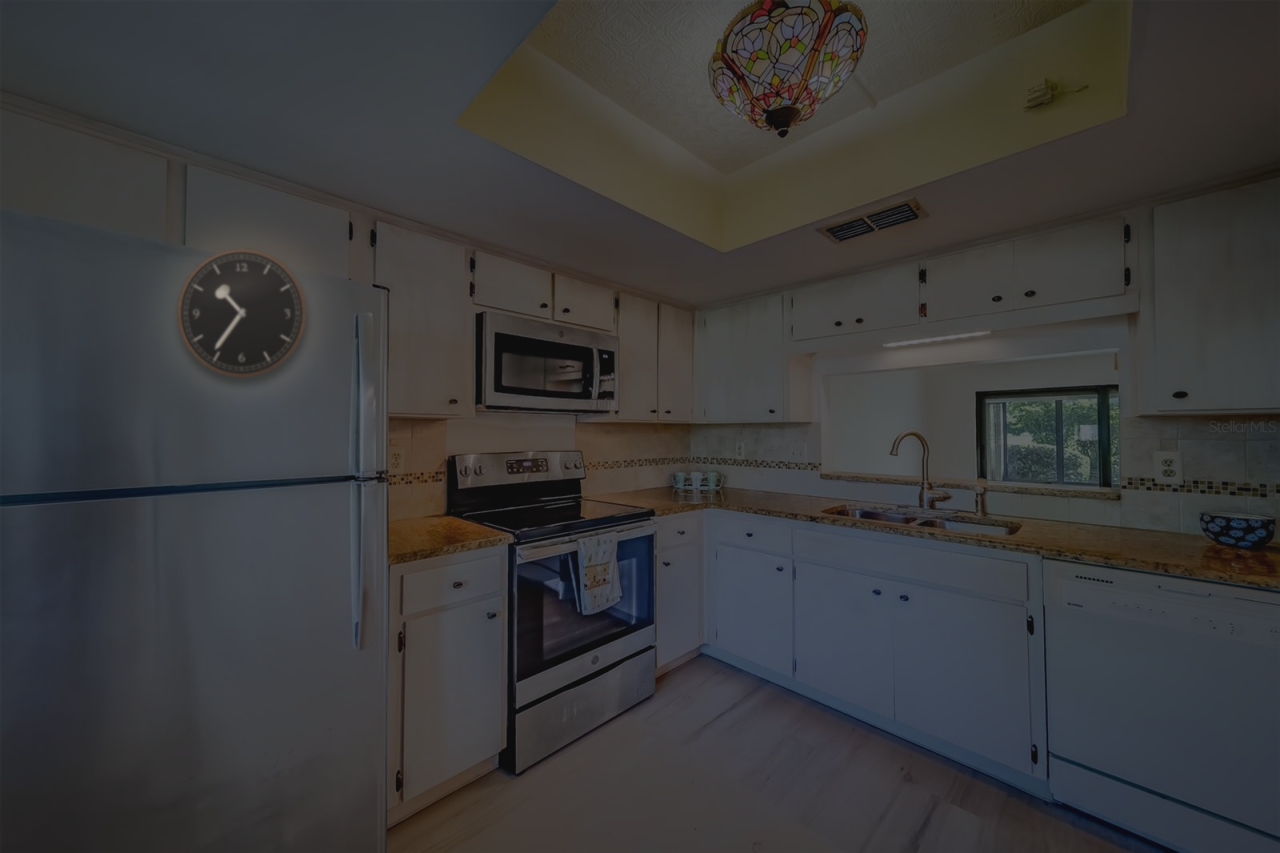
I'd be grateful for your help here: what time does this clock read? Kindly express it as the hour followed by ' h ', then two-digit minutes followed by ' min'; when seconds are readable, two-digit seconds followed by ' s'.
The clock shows 10 h 36 min
